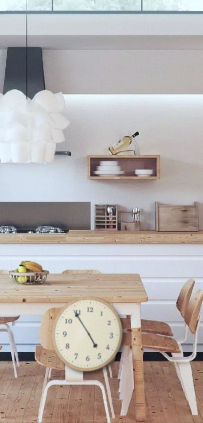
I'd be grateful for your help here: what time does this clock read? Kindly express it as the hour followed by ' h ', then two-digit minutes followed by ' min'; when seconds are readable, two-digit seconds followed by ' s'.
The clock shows 4 h 54 min
